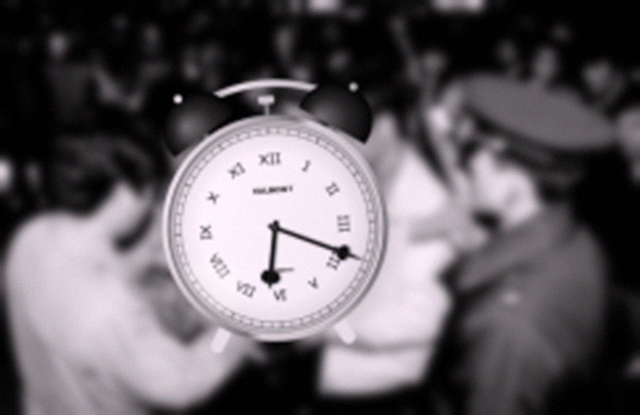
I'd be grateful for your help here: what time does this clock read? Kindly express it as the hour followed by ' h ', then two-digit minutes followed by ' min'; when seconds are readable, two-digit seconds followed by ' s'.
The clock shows 6 h 19 min
